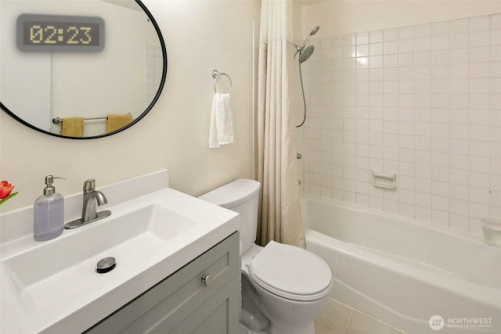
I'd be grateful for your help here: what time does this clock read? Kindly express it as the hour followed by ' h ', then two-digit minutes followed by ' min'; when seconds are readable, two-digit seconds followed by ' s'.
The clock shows 2 h 23 min
